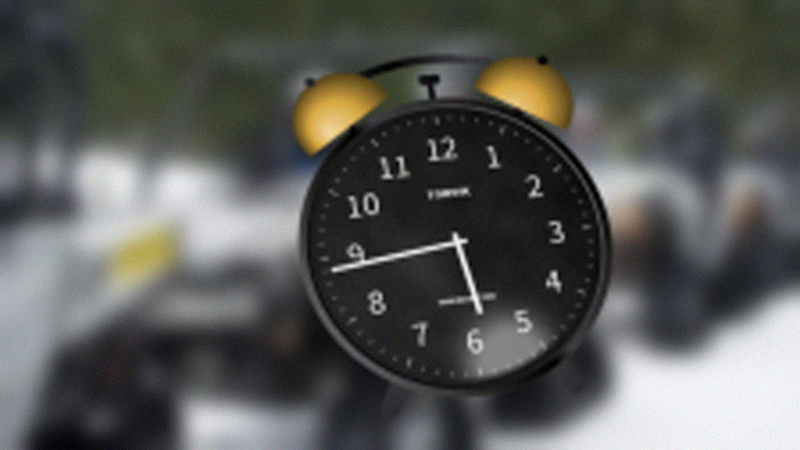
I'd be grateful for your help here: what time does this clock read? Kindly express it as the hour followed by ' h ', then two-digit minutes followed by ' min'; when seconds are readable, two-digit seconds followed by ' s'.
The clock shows 5 h 44 min
